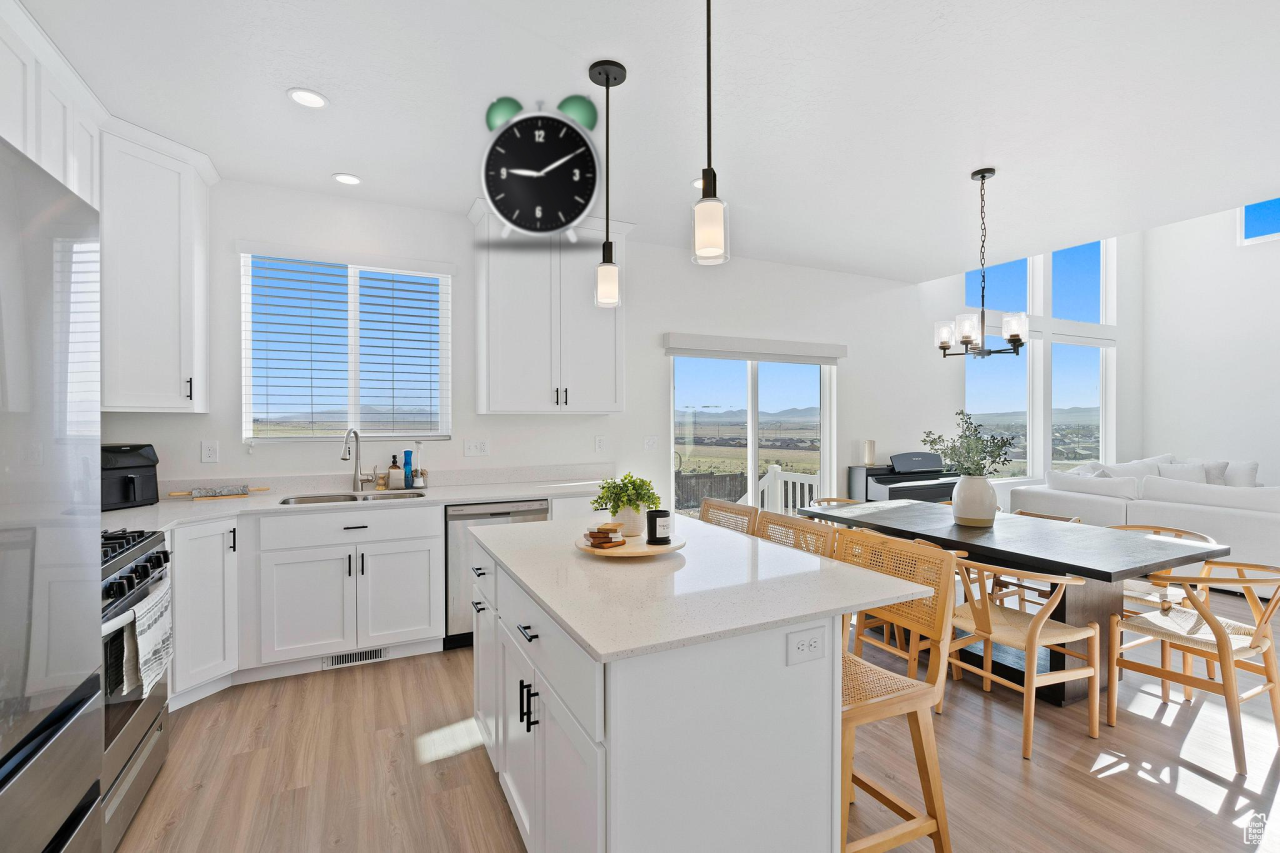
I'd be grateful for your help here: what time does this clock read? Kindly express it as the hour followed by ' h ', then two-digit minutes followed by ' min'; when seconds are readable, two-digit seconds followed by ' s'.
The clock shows 9 h 10 min
